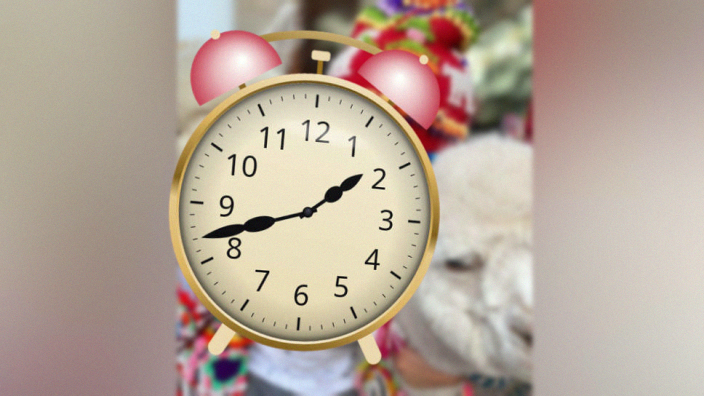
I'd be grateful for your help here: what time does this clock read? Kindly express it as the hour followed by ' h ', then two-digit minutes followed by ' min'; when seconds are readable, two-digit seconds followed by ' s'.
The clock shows 1 h 42 min
